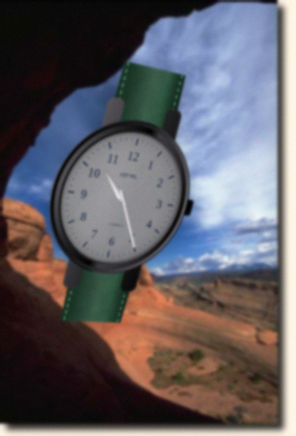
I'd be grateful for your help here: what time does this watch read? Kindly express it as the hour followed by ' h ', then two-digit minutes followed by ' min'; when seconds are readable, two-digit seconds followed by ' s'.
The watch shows 10 h 25 min
